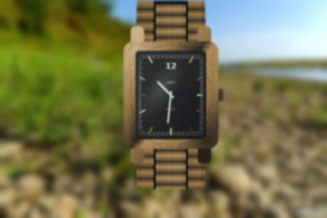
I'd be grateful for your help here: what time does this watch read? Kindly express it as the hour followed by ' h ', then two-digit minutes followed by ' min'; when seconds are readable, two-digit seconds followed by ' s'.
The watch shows 10 h 31 min
